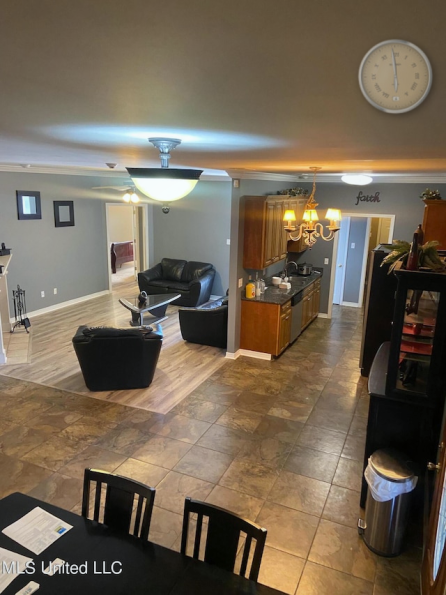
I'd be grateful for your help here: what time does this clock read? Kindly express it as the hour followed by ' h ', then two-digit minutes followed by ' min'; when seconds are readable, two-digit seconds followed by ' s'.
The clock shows 5 h 59 min
